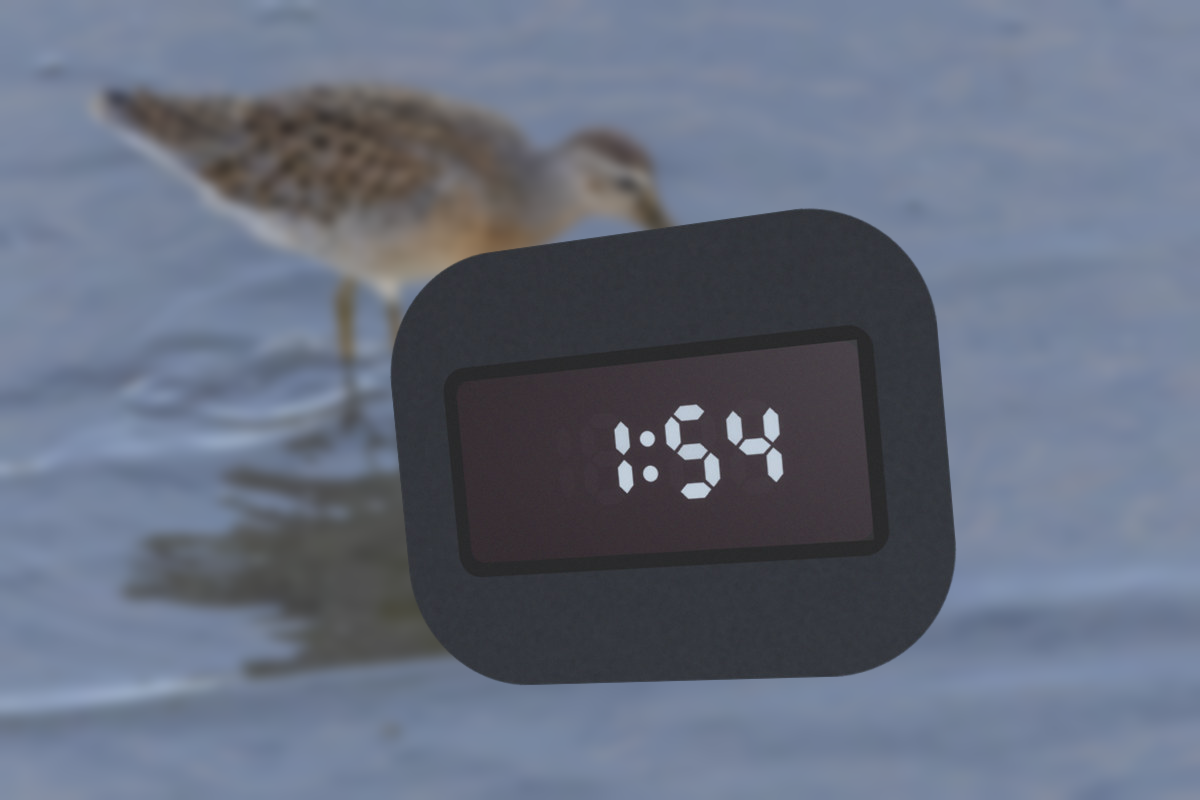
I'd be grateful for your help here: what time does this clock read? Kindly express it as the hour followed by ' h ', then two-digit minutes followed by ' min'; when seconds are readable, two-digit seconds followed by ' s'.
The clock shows 1 h 54 min
